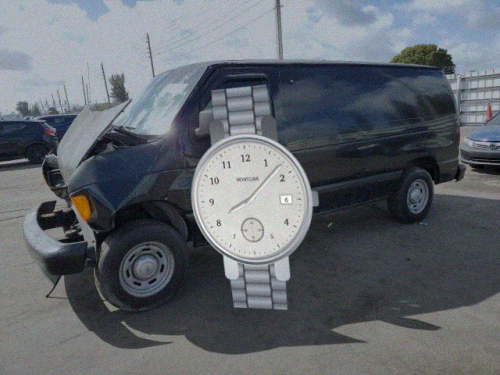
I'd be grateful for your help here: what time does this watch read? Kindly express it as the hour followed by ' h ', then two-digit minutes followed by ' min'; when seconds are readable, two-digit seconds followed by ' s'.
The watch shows 8 h 08 min
